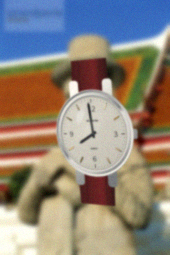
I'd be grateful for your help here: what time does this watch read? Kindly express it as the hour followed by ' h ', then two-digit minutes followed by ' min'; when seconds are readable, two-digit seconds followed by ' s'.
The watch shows 7 h 59 min
